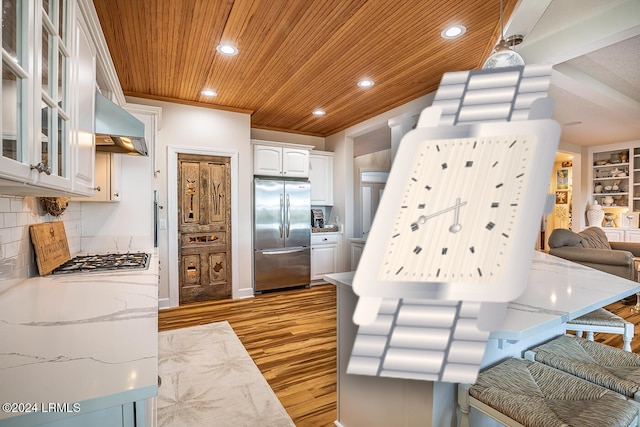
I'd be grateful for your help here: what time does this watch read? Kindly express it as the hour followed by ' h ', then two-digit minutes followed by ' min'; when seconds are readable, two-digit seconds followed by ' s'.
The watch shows 5 h 41 min
